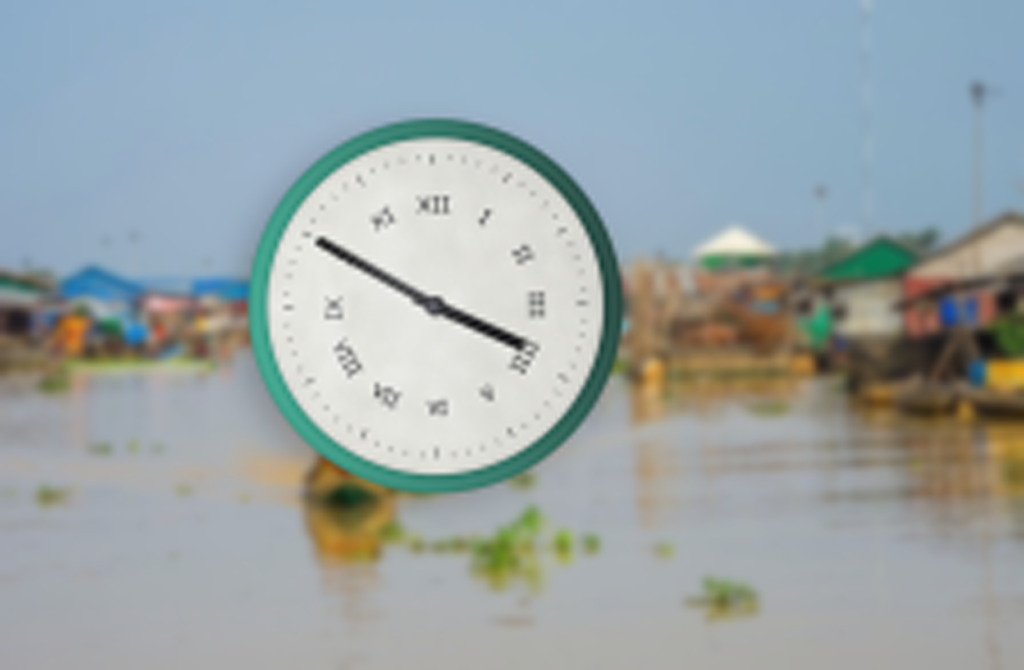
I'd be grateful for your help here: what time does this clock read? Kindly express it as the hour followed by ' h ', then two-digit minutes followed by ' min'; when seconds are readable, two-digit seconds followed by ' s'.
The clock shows 3 h 50 min
